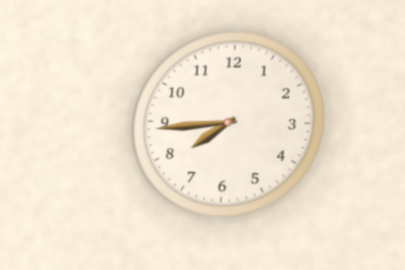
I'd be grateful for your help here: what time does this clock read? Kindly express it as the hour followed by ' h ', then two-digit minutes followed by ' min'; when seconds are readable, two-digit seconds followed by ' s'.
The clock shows 7 h 44 min
